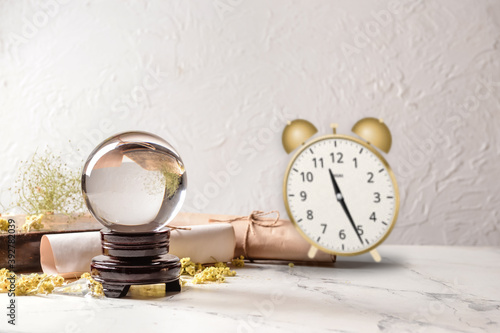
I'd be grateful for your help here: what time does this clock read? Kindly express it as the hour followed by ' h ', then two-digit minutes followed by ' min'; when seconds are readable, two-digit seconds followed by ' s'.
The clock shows 11 h 26 min
